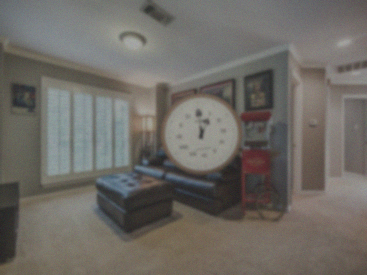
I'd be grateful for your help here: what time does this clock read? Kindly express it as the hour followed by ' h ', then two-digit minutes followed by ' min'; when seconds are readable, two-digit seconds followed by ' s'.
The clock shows 1 h 00 min
